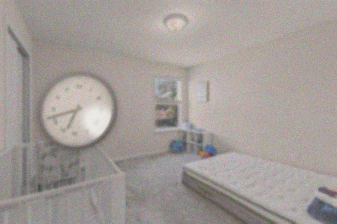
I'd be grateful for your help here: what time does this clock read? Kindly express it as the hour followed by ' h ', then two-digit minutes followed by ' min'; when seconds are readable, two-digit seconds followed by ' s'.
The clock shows 6 h 42 min
